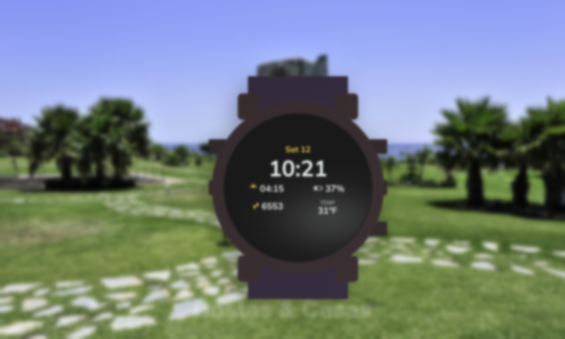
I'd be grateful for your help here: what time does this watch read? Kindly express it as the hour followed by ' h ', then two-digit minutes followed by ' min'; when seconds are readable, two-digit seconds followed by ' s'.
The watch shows 10 h 21 min
